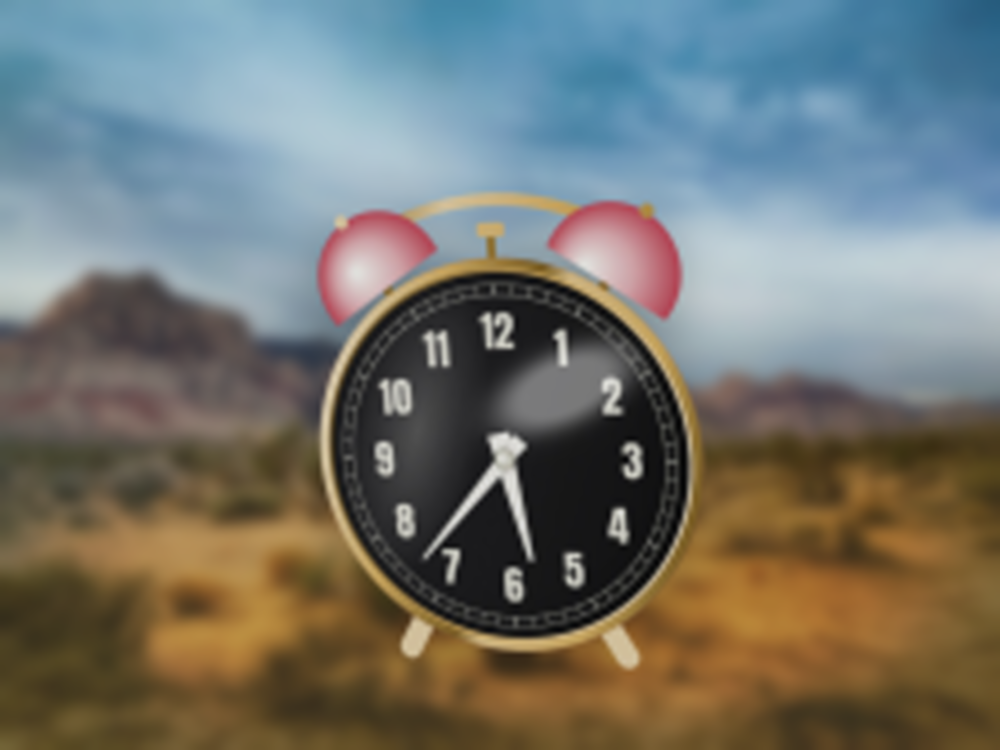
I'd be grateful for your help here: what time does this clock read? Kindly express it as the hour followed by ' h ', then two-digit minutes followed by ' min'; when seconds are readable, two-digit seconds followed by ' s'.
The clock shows 5 h 37 min
